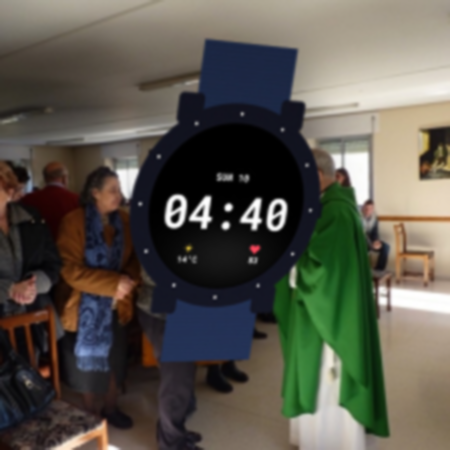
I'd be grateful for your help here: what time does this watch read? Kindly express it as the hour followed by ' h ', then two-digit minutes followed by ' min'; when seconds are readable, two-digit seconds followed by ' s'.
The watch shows 4 h 40 min
